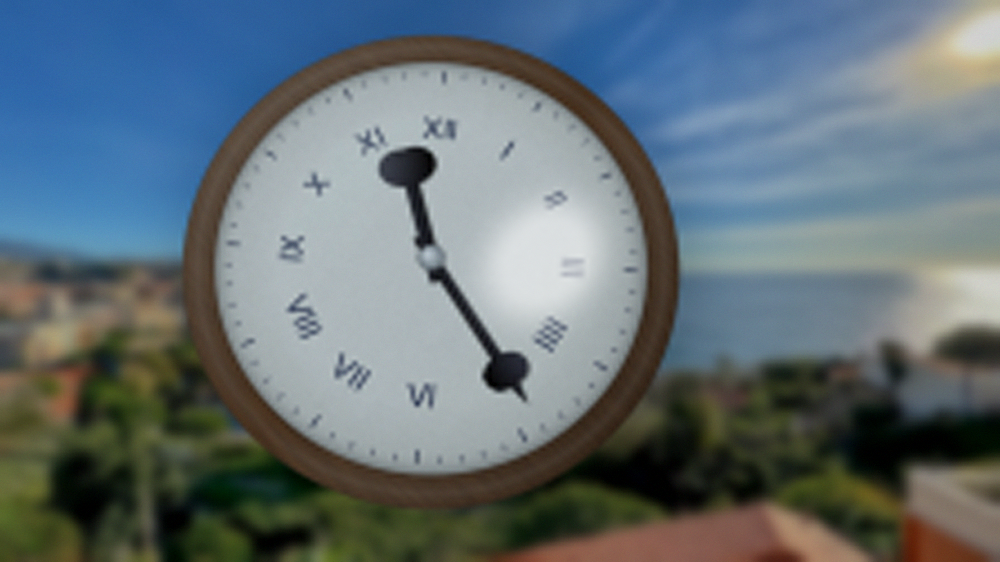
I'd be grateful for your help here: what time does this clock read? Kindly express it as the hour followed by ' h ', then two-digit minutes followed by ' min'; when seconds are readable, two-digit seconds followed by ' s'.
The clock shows 11 h 24 min
